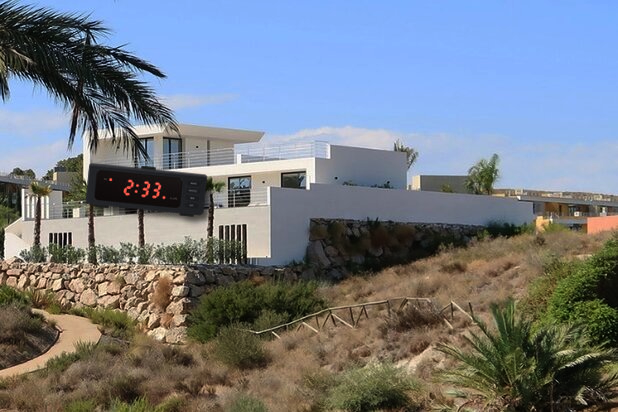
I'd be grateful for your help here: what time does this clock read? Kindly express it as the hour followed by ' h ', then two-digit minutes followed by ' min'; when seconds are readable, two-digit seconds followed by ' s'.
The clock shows 2 h 33 min
